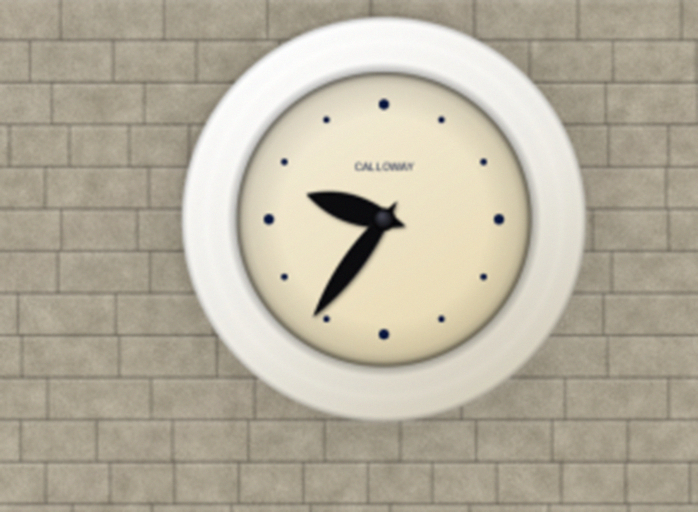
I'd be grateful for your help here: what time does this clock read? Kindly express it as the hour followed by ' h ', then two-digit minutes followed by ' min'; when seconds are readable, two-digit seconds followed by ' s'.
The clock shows 9 h 36 min
